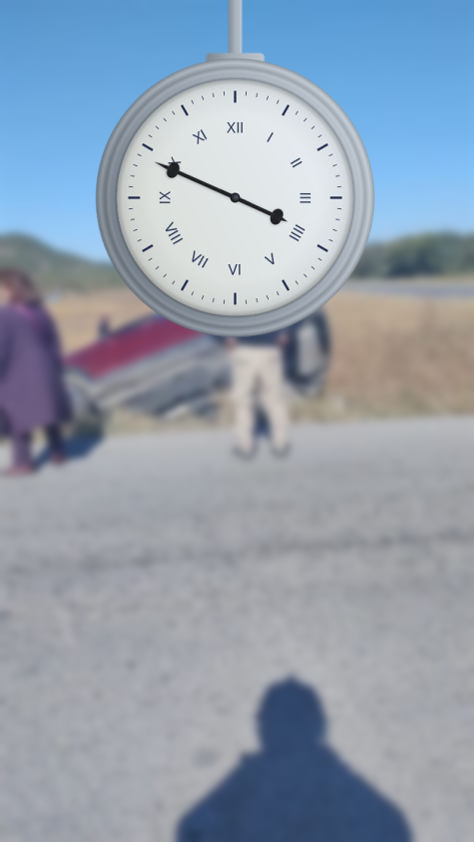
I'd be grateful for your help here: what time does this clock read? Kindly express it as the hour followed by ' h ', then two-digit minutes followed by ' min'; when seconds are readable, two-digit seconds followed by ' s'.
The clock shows 3 h 49 min
